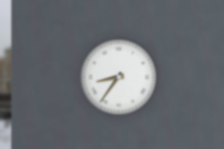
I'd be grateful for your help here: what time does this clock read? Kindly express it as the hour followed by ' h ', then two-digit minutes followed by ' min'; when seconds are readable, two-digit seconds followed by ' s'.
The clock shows 8 h 36 min
